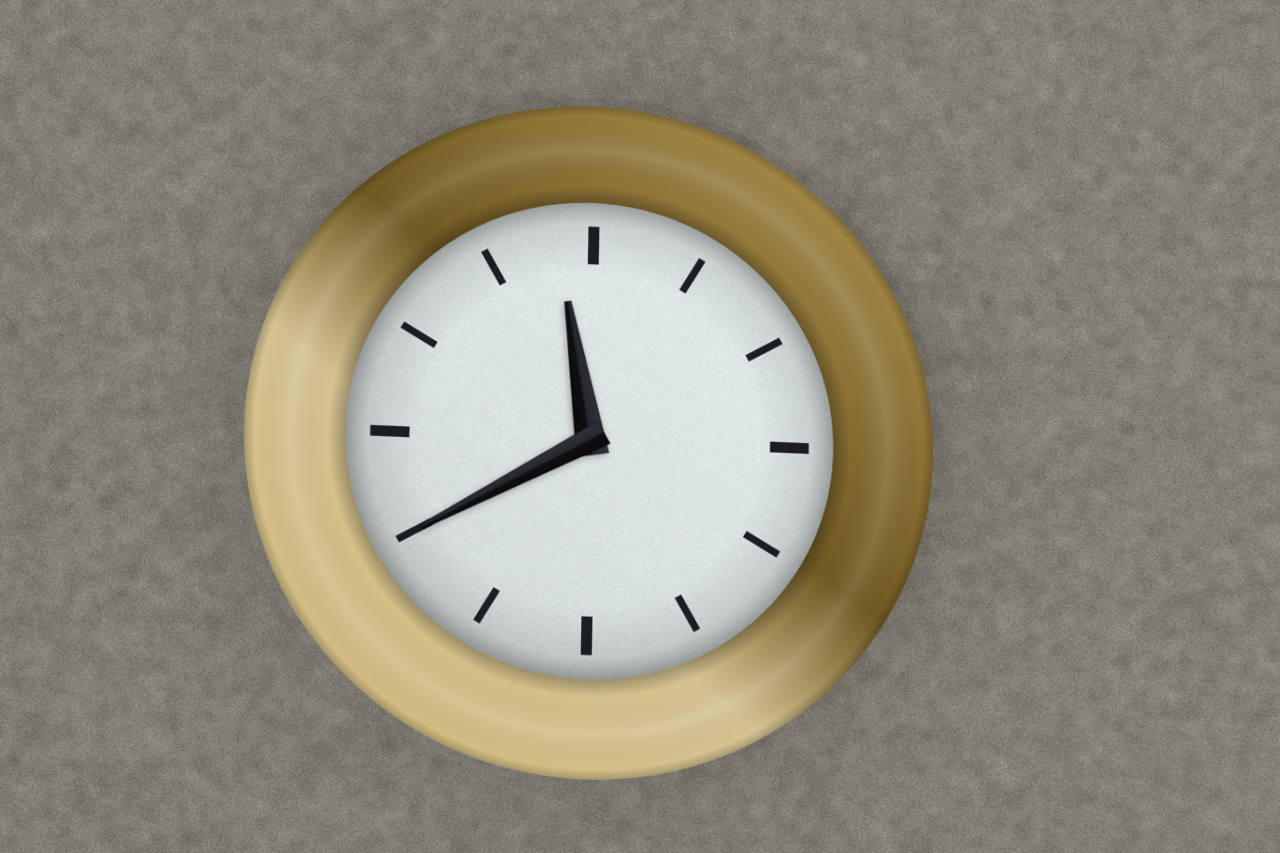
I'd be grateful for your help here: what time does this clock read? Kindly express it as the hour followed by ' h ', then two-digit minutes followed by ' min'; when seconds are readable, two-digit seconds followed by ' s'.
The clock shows 11 h 40 min
